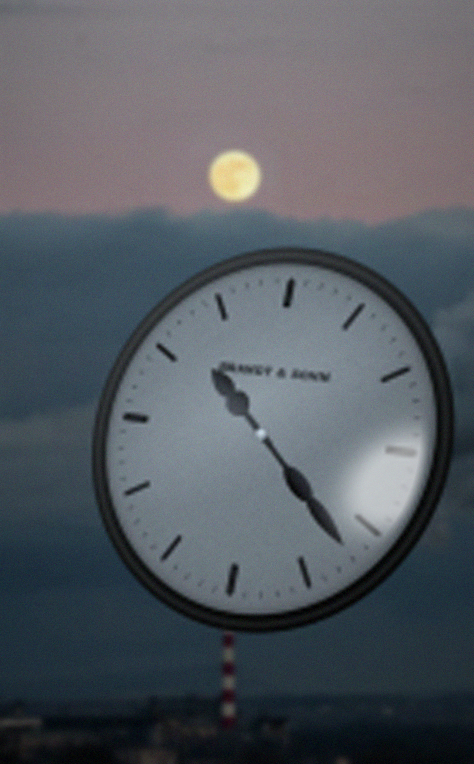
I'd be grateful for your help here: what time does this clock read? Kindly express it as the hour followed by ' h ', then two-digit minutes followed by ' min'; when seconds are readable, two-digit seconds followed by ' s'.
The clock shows 10 h 22 min
